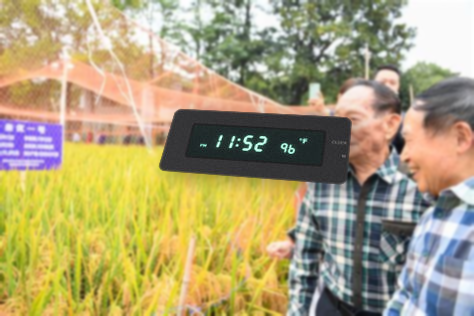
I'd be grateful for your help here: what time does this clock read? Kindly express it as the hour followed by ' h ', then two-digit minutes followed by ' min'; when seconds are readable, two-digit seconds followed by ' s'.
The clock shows 11 h 52 min
